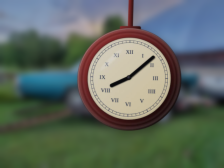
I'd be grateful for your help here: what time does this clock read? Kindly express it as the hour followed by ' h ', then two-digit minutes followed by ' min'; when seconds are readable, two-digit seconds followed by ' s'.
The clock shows 8 h 08 min
